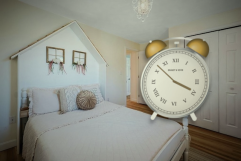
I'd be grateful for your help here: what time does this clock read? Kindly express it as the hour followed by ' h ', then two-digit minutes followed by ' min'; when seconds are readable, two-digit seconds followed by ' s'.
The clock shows 3 h 52 min
